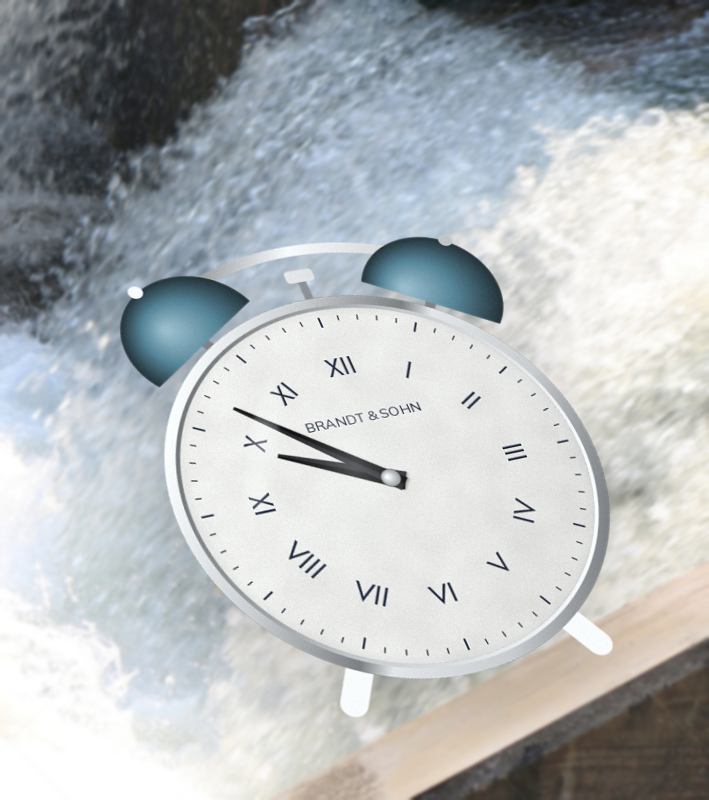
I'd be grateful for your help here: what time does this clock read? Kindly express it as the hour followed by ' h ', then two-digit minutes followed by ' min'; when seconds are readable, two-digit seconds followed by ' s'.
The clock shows 9 h 52 min
